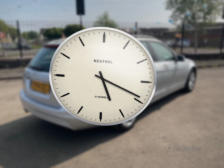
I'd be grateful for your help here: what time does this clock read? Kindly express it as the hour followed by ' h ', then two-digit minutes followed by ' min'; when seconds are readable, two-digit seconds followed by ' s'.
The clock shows 5 h 19 min
